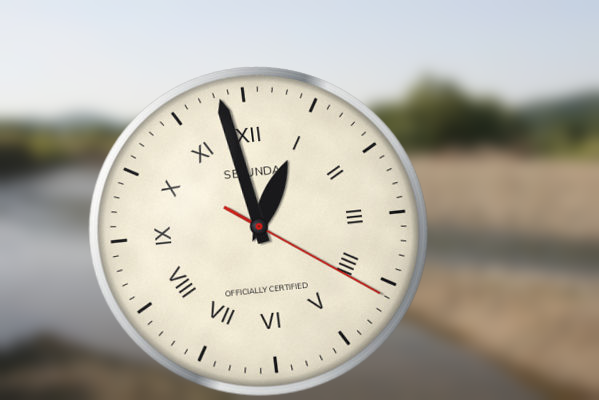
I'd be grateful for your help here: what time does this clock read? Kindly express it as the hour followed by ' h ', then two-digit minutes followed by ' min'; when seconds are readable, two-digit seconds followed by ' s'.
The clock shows 12 h 58 min 21 s
